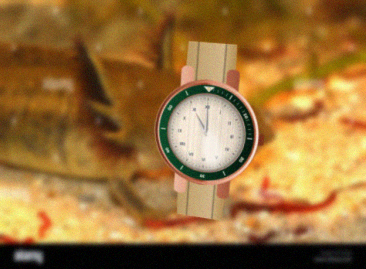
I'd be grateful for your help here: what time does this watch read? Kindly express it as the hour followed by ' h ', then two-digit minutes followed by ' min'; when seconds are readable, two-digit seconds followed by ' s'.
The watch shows 11 h 00 min
